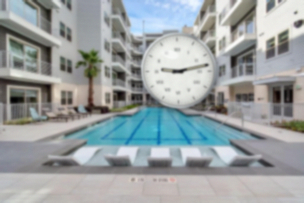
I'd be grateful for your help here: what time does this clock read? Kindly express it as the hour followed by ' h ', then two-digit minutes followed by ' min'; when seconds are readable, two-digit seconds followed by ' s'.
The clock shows 9 h 13 min
